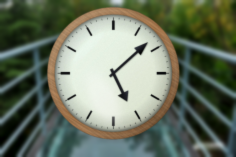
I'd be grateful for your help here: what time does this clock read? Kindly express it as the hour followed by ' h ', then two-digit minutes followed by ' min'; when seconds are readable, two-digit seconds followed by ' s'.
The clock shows 5 h 08 min
